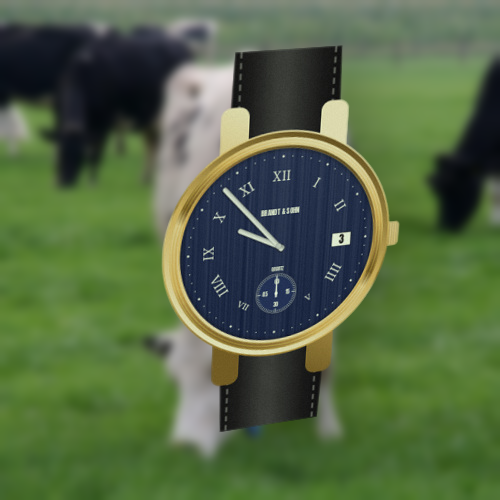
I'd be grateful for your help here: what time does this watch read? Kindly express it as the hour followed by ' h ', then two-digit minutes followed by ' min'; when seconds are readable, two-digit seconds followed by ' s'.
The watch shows 9 h 53 min
